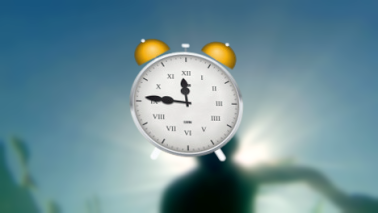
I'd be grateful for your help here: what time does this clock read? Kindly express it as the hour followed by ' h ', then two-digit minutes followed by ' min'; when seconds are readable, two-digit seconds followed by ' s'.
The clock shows 11 h 46 min
